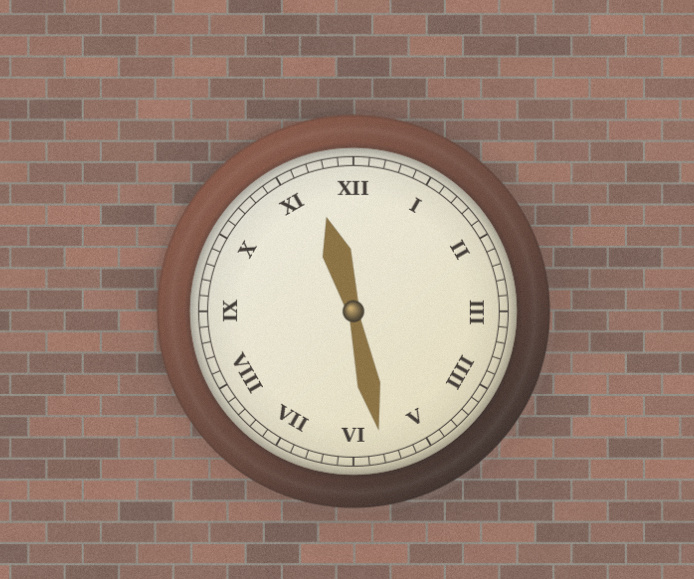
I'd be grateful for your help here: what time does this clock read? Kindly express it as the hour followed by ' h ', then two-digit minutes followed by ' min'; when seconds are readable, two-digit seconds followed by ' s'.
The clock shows 11 h 28 min
